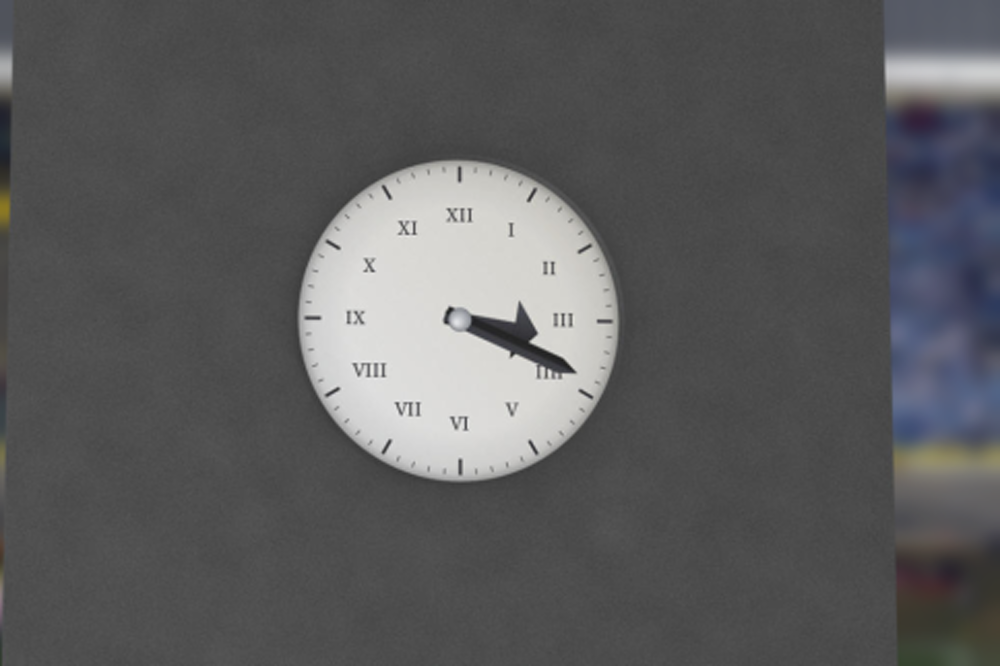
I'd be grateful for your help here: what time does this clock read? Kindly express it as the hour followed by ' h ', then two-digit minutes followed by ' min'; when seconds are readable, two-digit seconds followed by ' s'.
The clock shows 3 h 19 min
